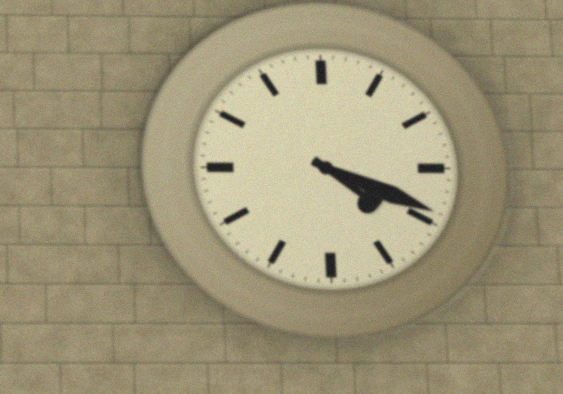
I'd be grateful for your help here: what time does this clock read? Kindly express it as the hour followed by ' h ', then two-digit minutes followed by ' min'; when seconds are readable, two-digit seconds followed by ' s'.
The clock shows 4 h 19 min
